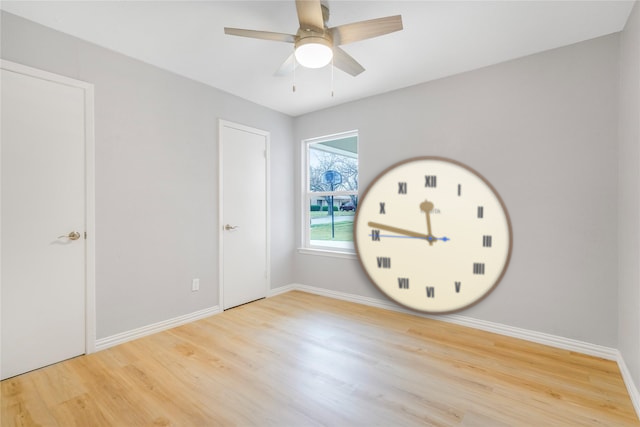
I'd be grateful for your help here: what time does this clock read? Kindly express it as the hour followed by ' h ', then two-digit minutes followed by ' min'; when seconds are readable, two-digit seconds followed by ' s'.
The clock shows 11 h 46 min 45 s
